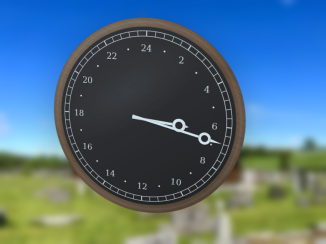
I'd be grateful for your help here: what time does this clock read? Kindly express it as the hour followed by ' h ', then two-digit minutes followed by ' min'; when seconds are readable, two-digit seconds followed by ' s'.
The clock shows 6 h 17 min
